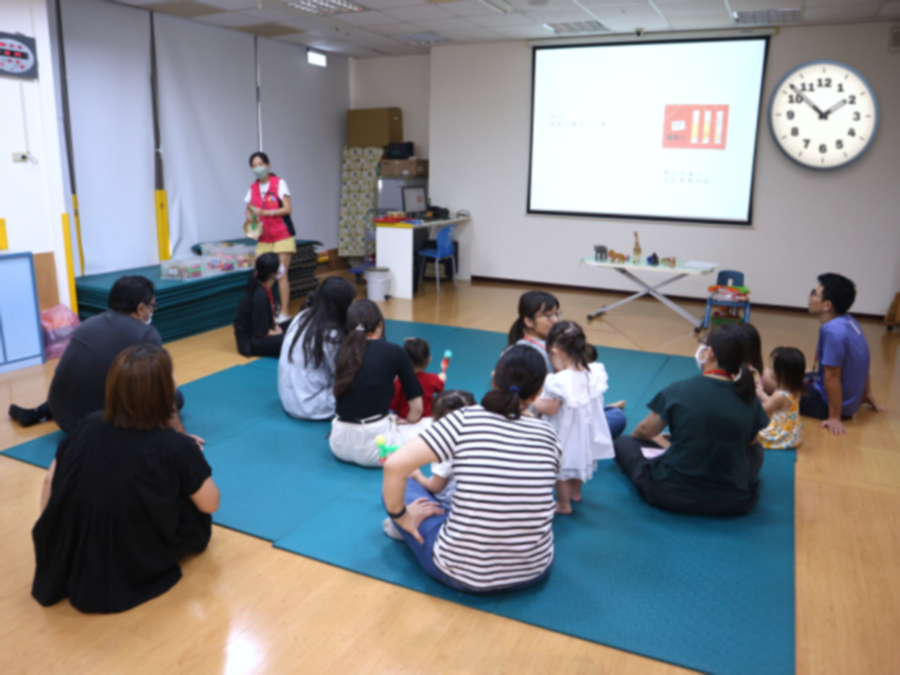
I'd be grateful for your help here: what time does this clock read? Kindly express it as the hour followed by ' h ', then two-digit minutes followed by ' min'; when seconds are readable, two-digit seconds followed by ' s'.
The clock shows 1 h 52 min
